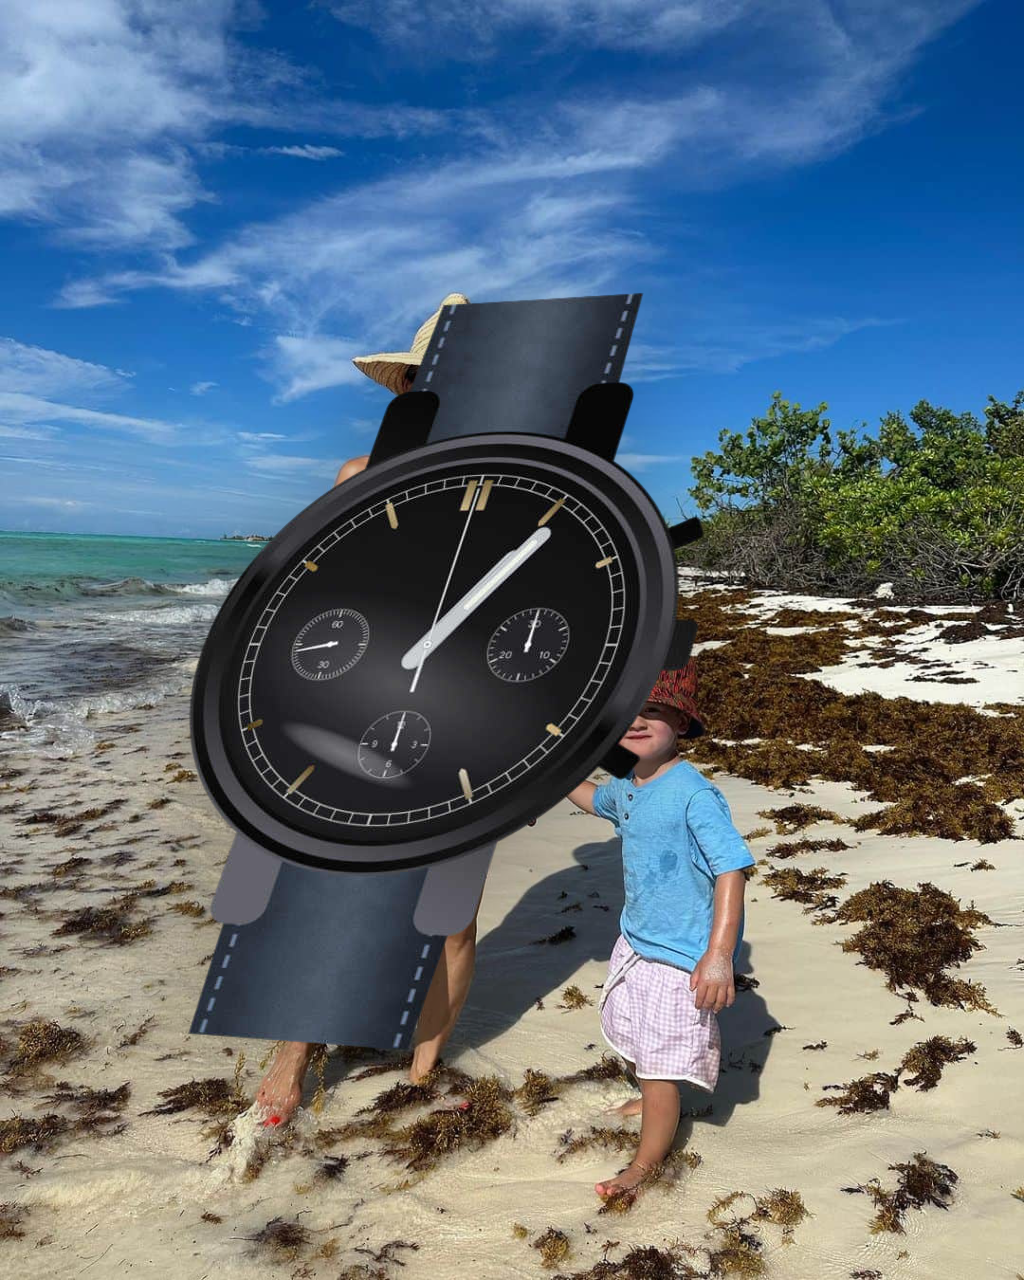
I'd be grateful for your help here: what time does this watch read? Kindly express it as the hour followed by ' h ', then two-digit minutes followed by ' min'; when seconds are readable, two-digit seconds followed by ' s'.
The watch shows 1 h 05 min 43 s
